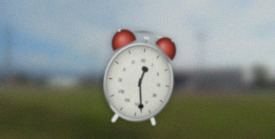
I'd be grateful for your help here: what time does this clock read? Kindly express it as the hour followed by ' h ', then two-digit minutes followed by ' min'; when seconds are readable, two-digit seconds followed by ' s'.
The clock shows 12 h 28 min
